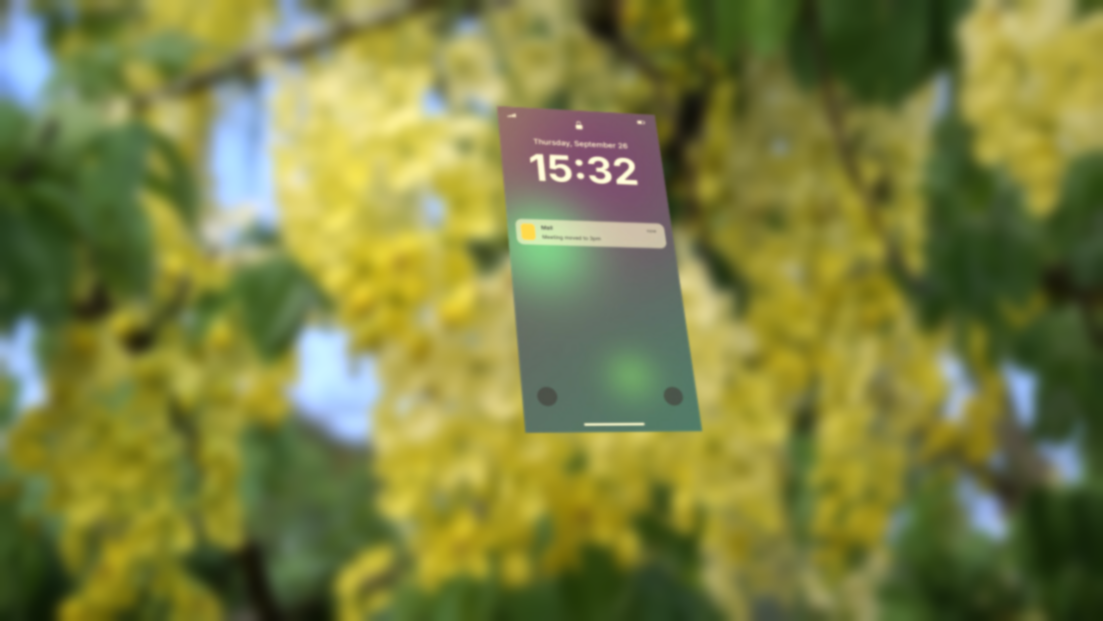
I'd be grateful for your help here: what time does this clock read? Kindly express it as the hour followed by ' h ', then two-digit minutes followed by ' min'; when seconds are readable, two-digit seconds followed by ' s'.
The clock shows 15 h 32 min
